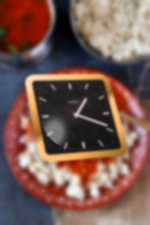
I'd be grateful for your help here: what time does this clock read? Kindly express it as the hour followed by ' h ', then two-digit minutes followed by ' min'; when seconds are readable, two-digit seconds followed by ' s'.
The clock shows 1 h 19 min
